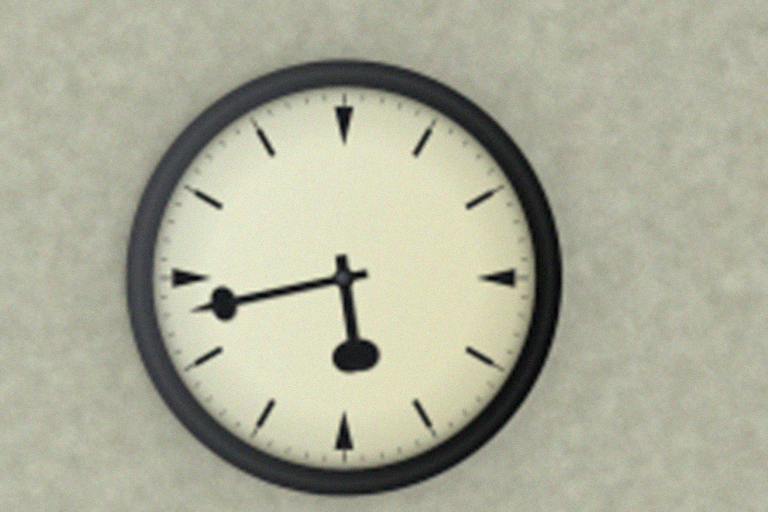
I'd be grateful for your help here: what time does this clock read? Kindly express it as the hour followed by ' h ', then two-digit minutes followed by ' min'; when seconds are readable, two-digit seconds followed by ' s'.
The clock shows 5 h 43 min
